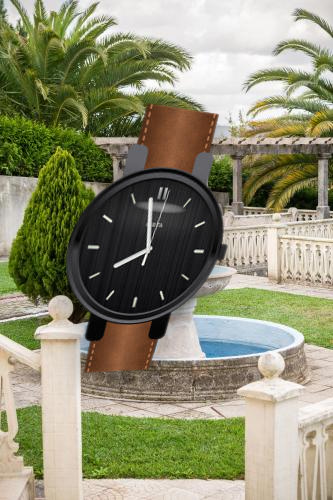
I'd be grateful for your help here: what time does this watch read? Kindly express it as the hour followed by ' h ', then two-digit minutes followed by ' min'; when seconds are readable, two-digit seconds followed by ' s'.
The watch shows 7 h 58 min 01 s
